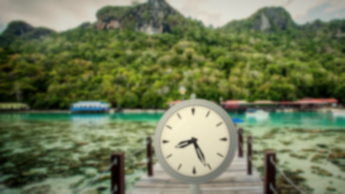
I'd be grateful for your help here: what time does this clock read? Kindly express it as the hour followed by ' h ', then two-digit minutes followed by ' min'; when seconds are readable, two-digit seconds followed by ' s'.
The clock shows 8 h 26 min
